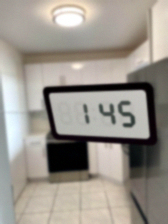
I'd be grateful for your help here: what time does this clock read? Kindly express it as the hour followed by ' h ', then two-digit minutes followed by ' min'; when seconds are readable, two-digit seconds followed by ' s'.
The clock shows 1 h 45 min
